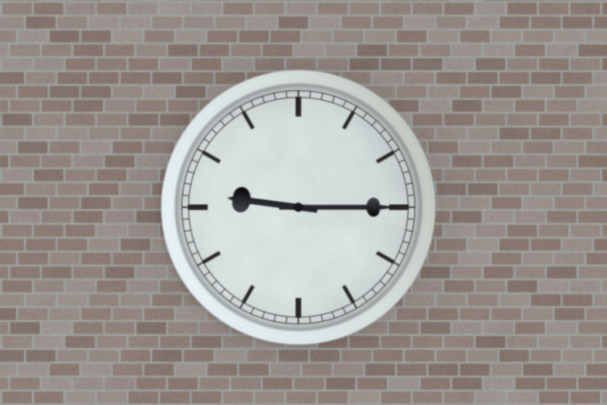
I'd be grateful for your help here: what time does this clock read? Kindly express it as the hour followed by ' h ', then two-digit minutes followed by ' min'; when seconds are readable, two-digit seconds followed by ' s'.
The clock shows 9 h 15 min
